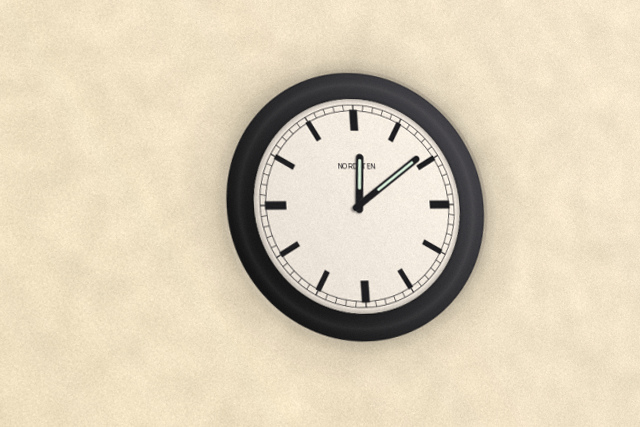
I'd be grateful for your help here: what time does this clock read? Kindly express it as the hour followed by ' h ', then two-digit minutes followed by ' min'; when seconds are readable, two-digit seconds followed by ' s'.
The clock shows 12 h 09 min
